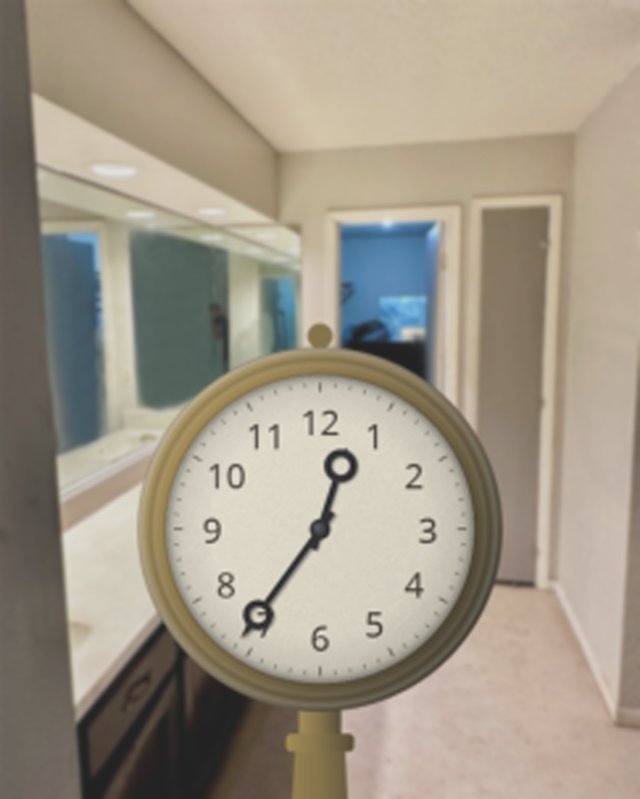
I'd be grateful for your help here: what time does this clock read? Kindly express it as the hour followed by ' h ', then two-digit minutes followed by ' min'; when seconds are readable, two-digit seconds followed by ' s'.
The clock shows 12 h 36 min
